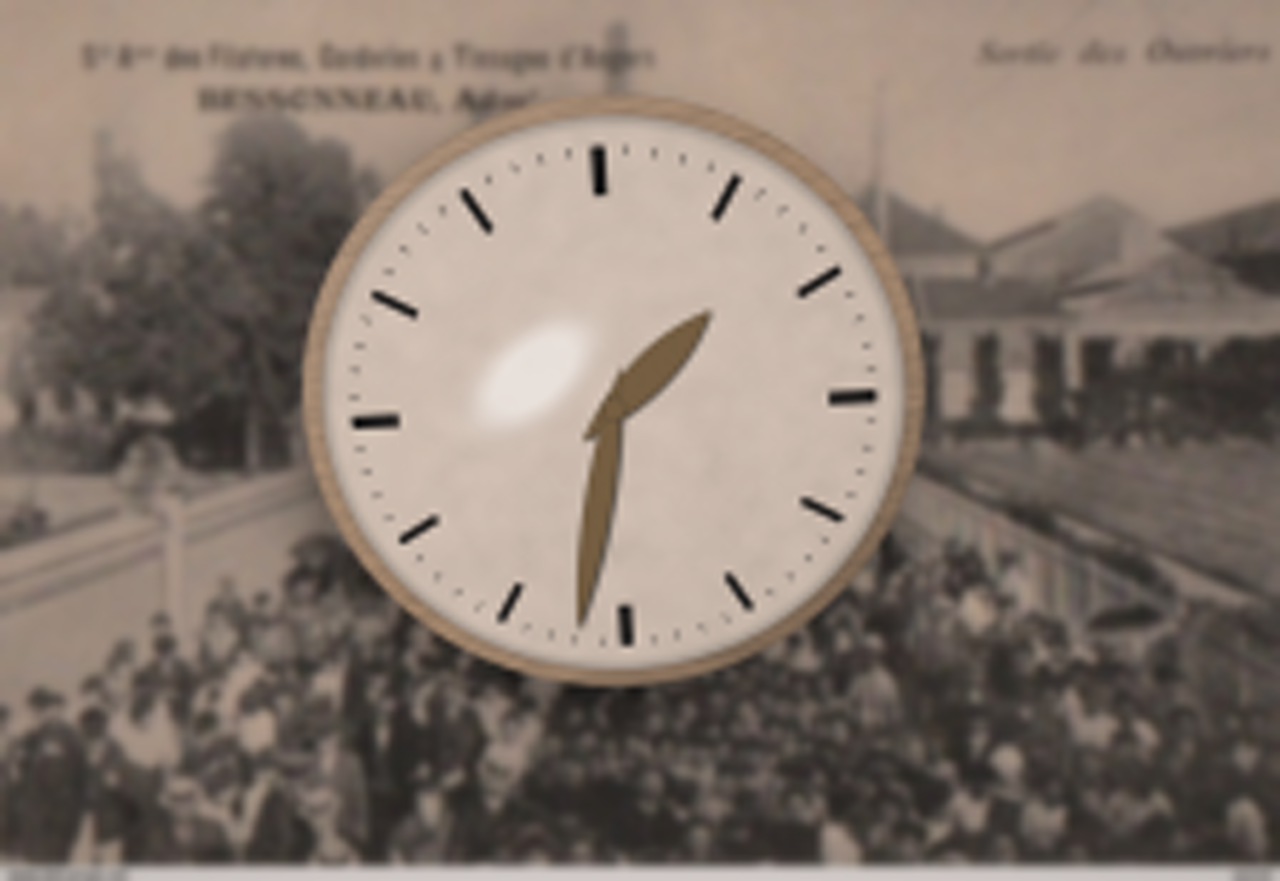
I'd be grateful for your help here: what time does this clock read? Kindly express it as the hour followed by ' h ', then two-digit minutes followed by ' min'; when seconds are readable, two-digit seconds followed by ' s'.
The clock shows 1 h 32 min
